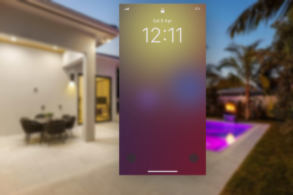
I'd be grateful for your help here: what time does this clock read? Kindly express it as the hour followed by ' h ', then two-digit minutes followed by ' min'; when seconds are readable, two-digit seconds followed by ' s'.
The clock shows 12 h 11 min
